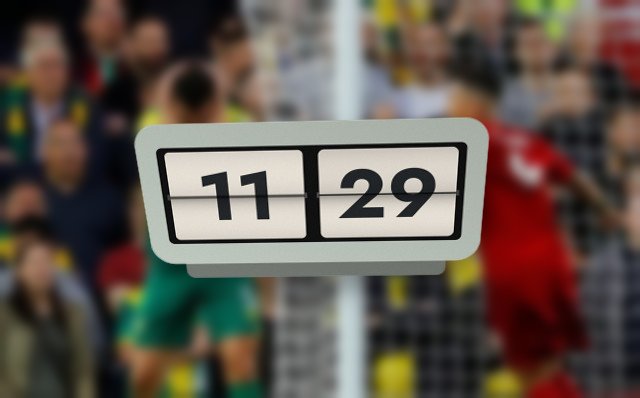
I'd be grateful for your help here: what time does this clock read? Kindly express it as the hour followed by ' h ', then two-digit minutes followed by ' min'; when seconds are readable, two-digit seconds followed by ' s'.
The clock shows 11 h 29 min
